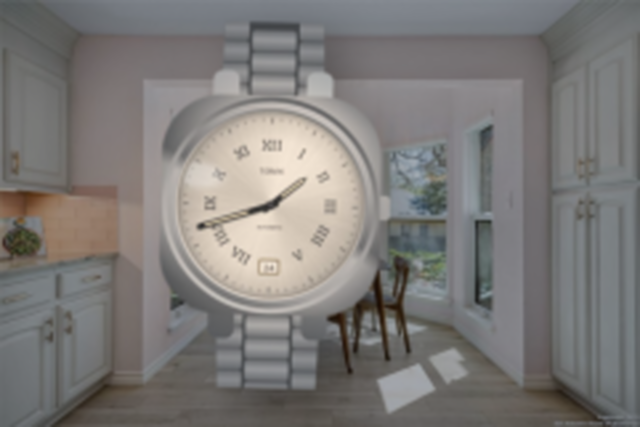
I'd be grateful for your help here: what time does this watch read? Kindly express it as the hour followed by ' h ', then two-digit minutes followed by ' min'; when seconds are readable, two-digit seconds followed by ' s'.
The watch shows 1 h 42 min
